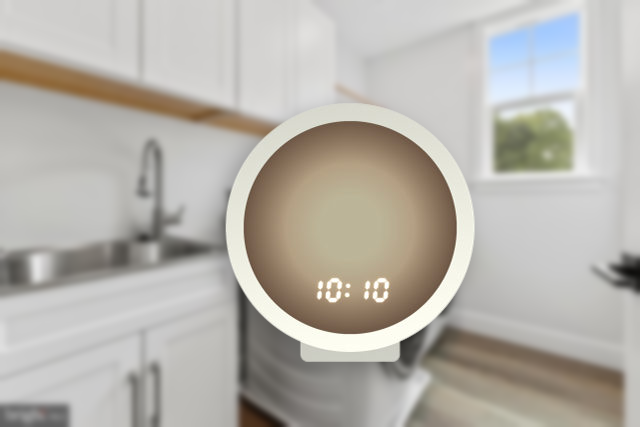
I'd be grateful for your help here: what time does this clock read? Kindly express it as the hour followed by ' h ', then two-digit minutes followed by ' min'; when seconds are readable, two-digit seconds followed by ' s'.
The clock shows 10 h 10 min
